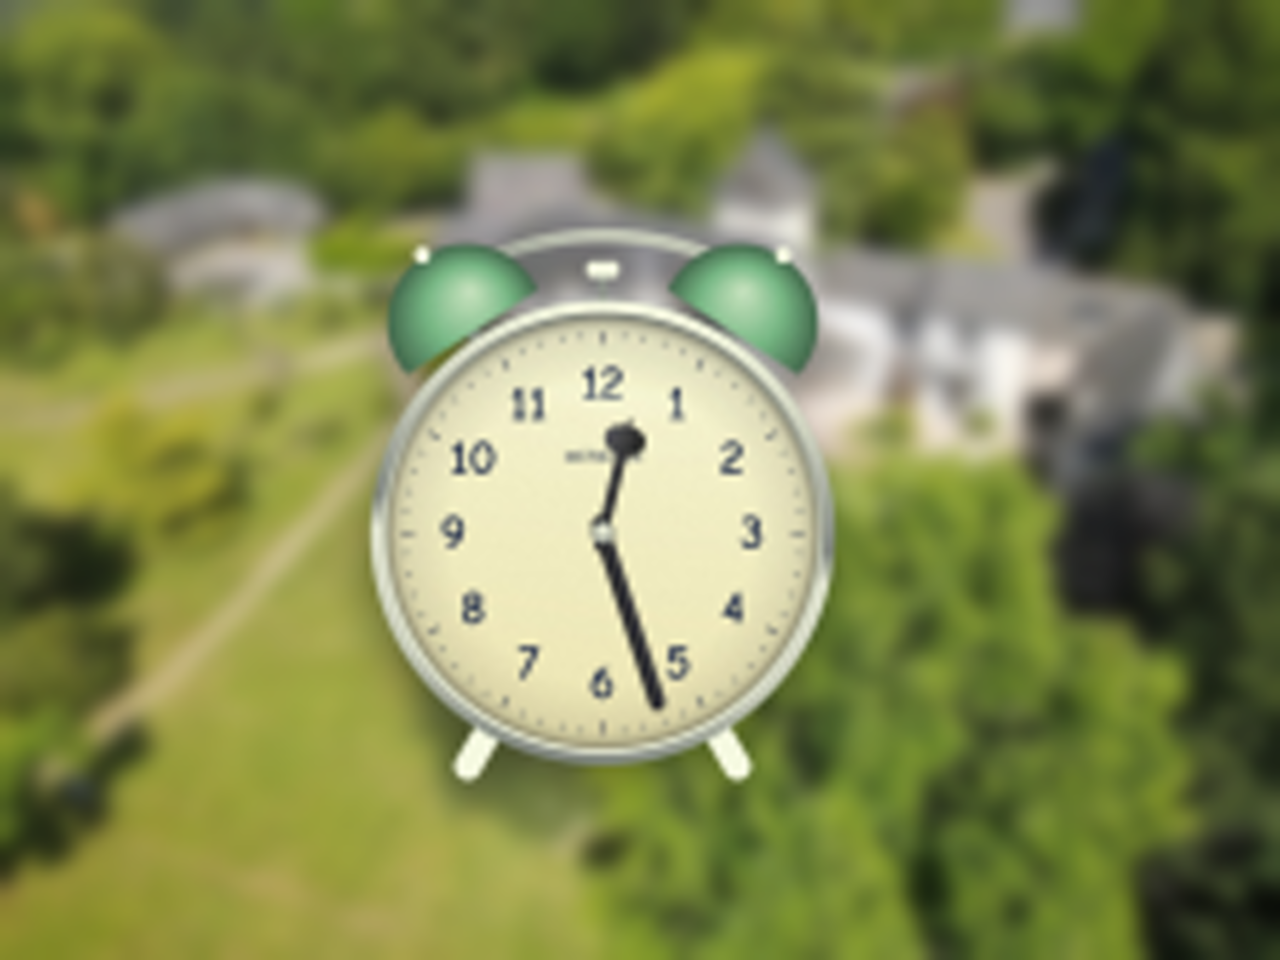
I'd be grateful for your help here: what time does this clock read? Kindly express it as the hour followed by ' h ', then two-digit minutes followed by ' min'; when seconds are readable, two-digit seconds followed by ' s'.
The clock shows 12 h 27 min
